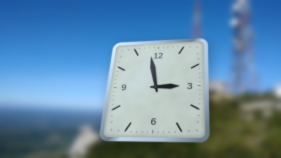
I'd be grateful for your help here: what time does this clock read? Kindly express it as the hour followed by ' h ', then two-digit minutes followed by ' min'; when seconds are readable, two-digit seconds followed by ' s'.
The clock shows 2 h 58 min
